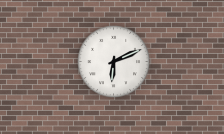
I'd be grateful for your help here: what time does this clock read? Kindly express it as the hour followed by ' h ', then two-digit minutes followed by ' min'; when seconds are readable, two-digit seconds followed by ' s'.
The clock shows 6 h 11 min
